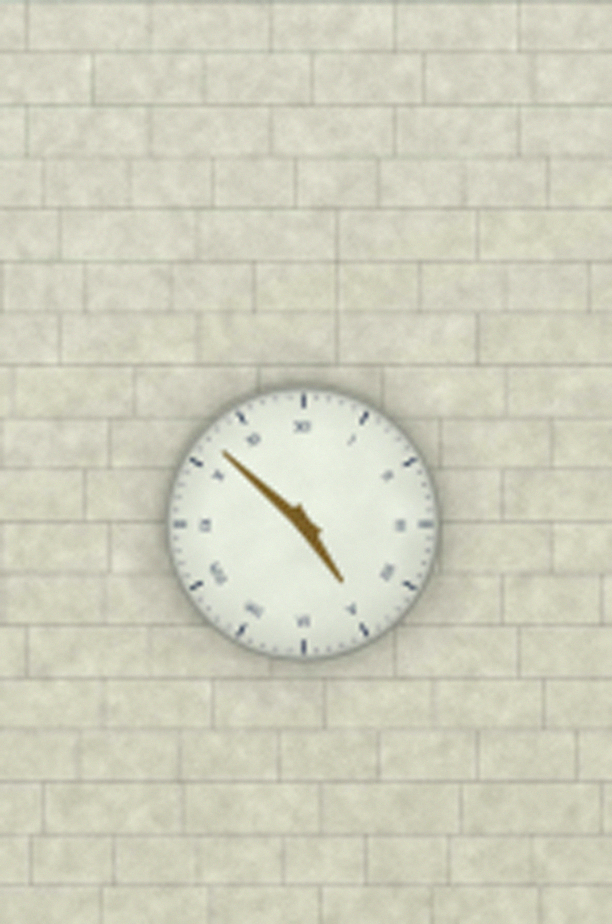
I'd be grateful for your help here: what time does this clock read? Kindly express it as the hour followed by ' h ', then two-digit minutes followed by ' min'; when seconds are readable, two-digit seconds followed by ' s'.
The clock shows 4 h 52 min
